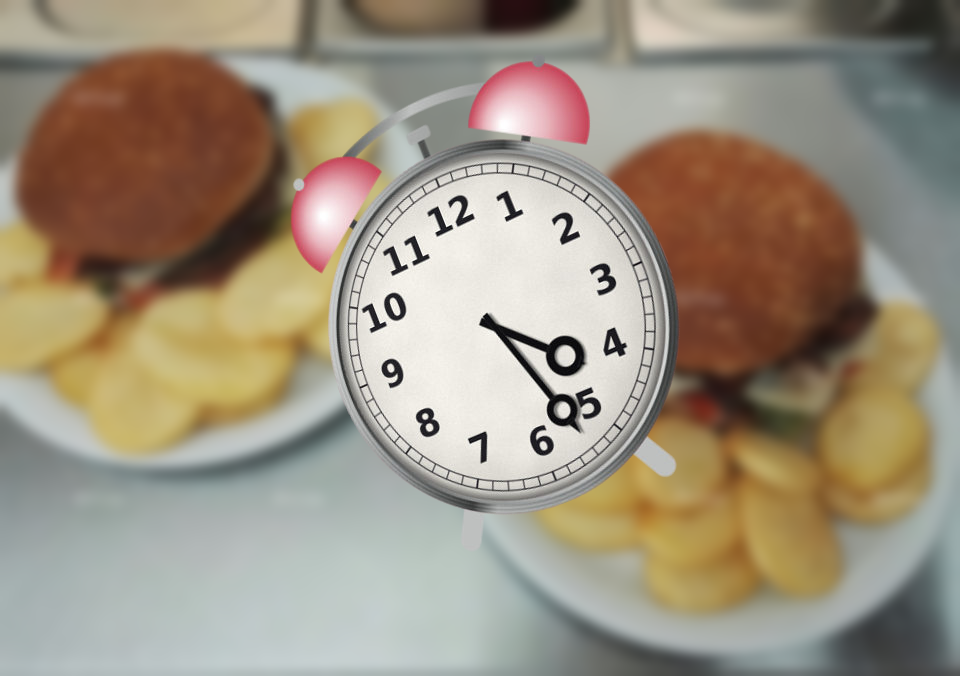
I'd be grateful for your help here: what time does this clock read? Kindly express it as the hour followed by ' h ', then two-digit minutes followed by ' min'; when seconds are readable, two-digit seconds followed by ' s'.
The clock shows 4 h 27 min
